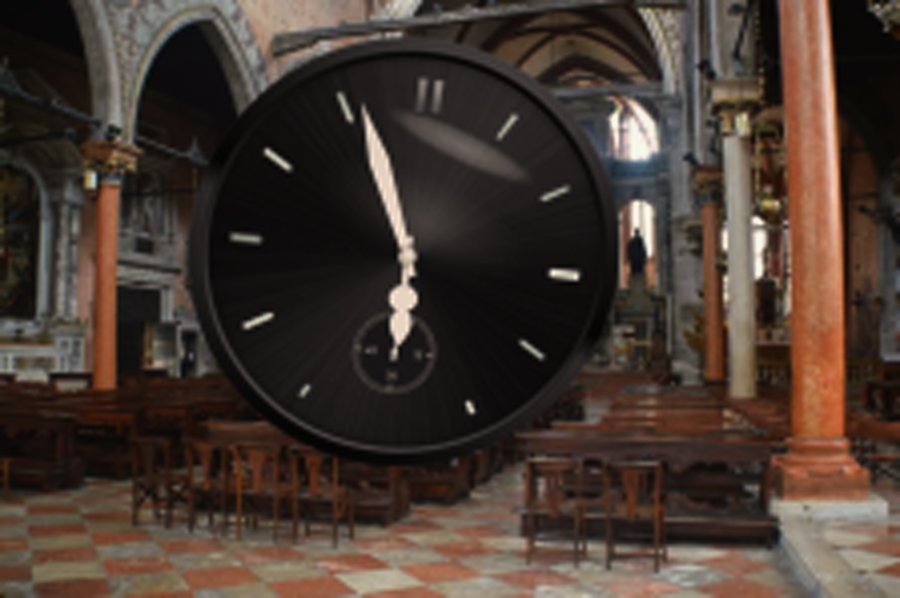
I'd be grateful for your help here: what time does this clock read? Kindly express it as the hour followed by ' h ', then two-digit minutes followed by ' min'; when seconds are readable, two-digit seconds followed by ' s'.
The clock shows 5 h 56 min
